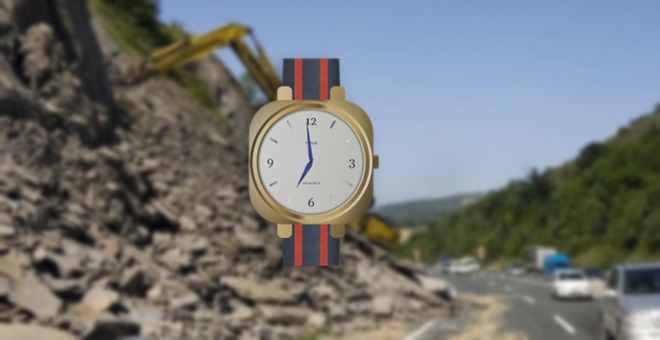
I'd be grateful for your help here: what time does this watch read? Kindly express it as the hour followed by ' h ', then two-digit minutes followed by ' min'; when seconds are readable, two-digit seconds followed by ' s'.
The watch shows 6 h 59 min
